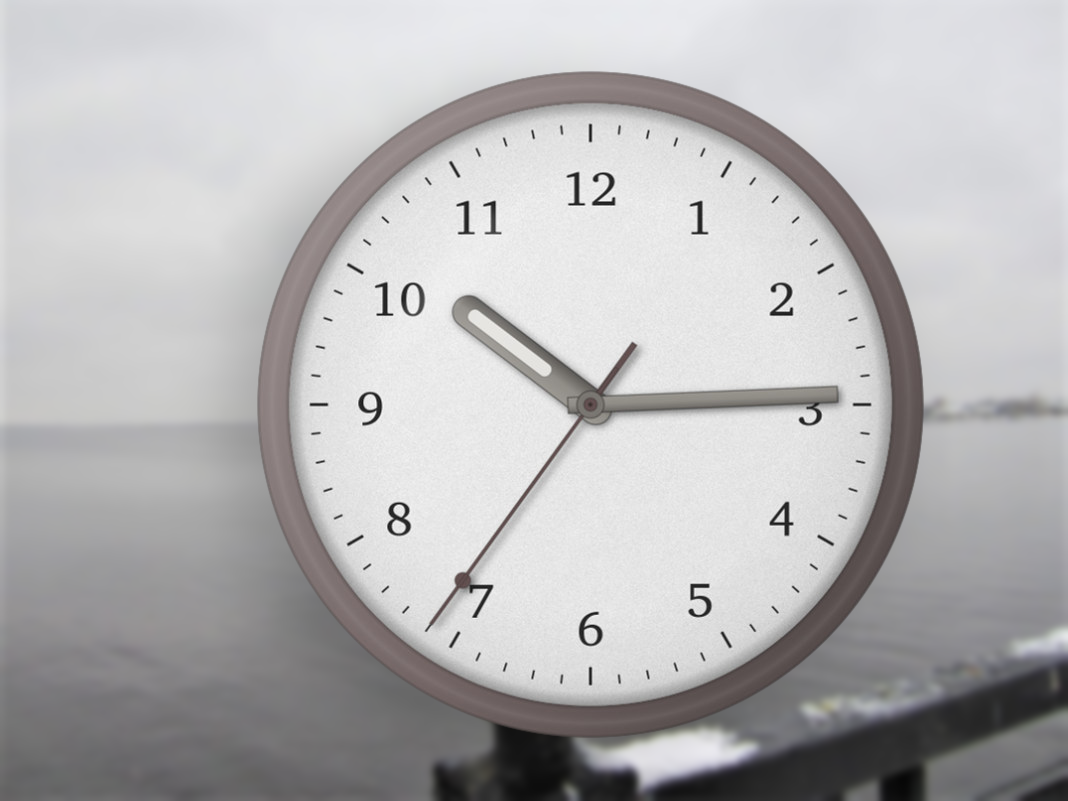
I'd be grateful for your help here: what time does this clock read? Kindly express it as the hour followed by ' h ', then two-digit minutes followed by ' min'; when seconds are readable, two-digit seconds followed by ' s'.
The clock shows 10 h 14 min 36 s
